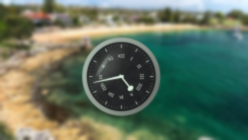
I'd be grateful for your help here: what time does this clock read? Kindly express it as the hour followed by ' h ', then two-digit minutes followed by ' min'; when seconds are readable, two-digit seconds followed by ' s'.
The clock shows 4 h 43 min
